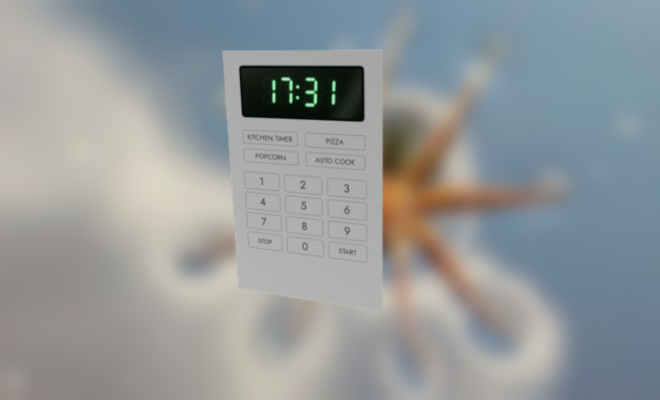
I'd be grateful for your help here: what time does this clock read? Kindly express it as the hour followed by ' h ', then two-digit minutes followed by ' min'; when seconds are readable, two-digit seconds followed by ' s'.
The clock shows 17 h 31 min
